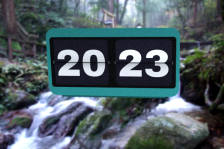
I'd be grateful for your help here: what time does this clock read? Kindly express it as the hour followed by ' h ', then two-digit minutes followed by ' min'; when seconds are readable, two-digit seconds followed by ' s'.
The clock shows 20 h 23 min
